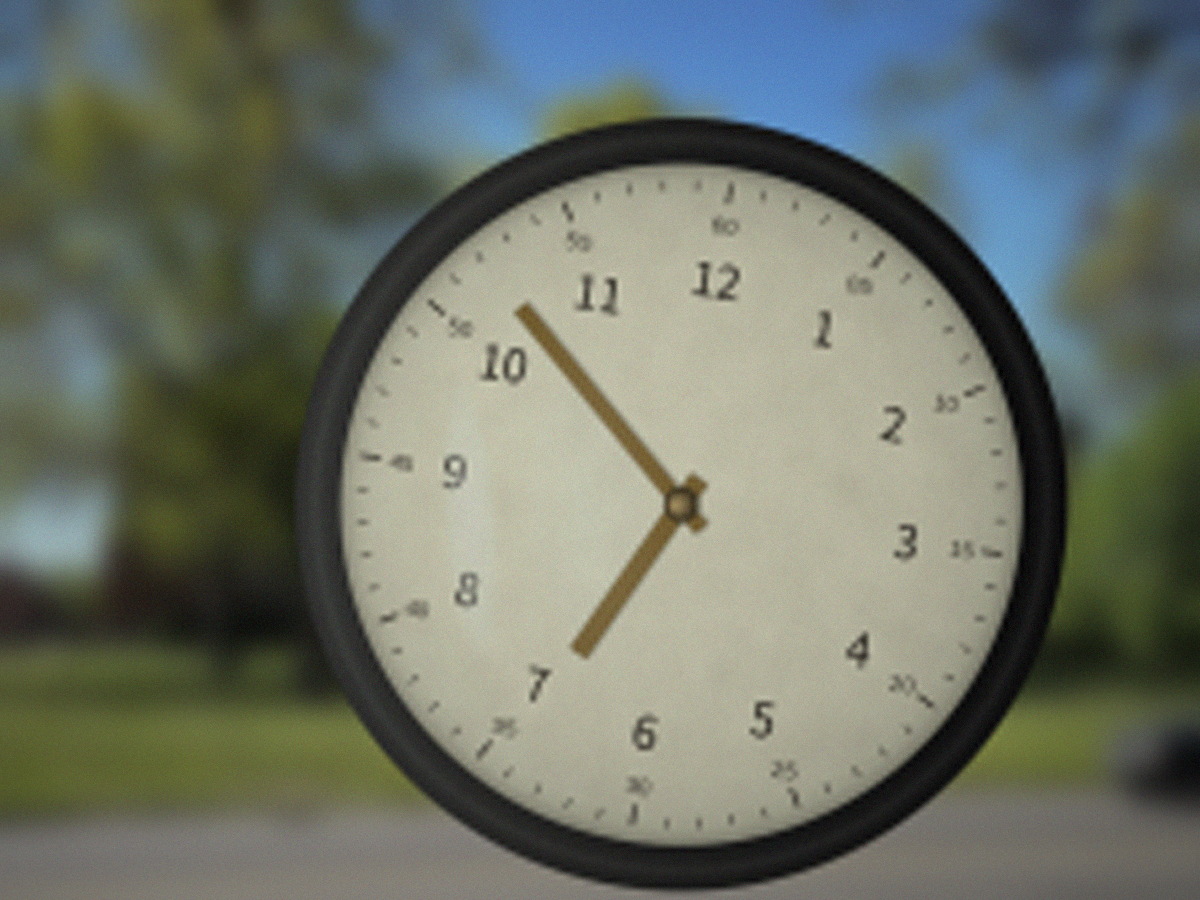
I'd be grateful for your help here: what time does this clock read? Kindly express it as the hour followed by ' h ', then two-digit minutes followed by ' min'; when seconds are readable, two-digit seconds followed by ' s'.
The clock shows 6 h 52 min
